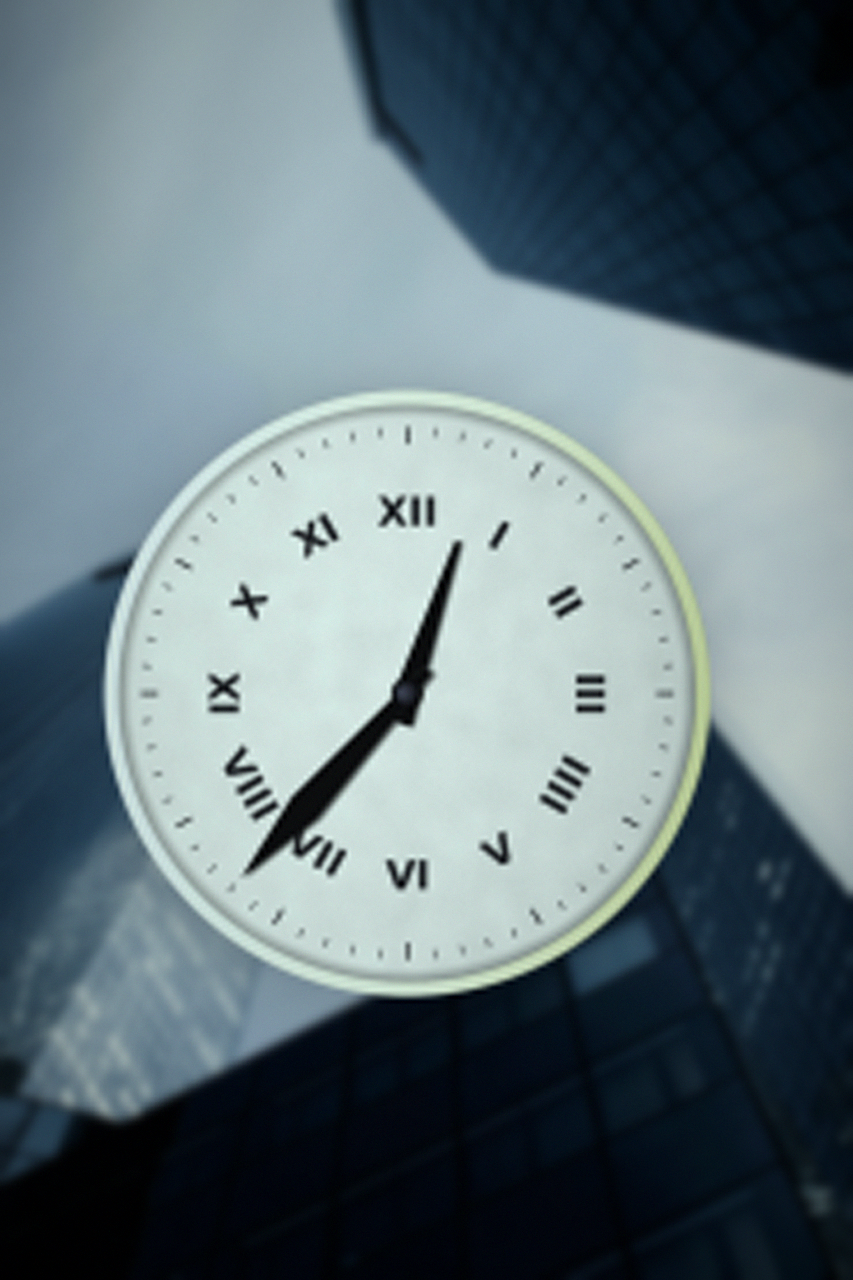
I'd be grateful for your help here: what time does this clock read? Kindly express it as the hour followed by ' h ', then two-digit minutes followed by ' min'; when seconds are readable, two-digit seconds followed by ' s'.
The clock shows 12 h 37 min
